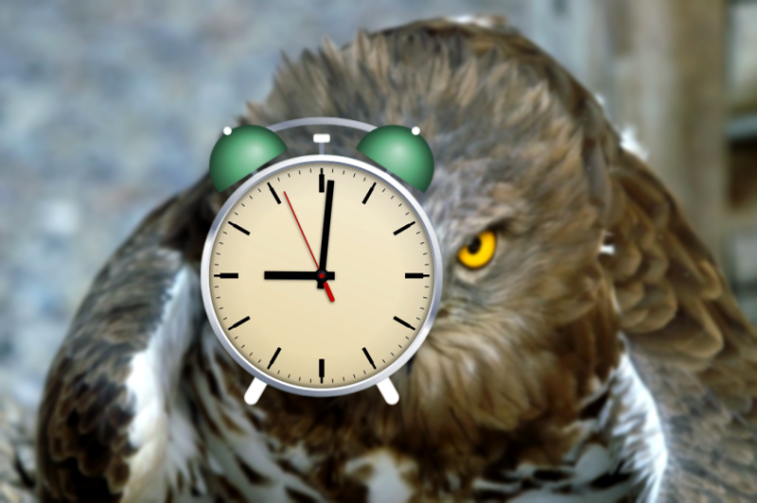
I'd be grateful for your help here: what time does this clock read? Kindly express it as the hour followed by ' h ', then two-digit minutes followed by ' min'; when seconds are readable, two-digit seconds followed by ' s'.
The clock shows 9 h 00 min 56 s
